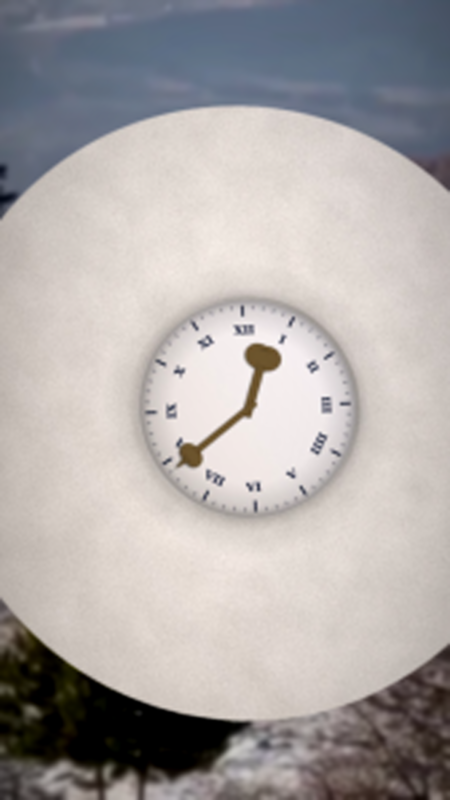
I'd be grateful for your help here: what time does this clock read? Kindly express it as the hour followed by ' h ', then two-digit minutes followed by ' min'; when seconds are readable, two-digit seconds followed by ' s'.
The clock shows 12 h 39 min
